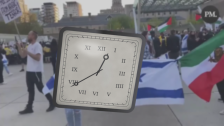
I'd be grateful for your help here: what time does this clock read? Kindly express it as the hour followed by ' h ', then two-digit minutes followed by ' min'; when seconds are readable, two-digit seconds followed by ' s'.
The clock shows 12 h 39 min
